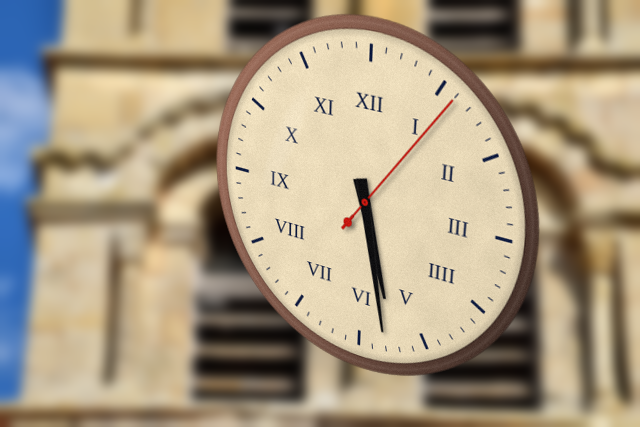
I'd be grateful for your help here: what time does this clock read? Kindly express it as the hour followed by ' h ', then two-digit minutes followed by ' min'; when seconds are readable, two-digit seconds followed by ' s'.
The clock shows 5 h 28 min 06 s
